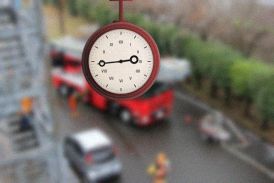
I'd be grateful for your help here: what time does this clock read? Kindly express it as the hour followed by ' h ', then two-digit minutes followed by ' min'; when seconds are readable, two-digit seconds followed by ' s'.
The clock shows 2 h 44 min
